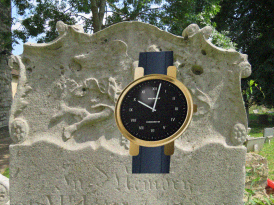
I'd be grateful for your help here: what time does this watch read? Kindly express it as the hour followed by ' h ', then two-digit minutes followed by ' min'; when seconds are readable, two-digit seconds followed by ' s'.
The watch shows 10 h 02 min
